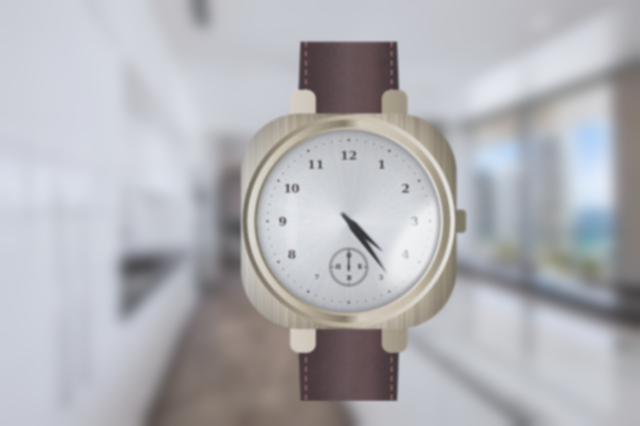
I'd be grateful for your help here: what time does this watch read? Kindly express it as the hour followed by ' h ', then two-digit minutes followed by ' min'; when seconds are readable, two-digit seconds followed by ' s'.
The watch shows 4 h 24 min
